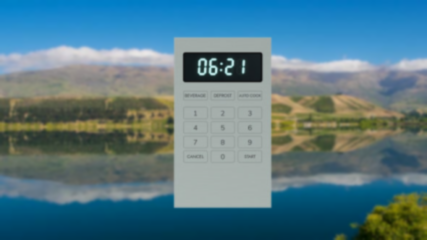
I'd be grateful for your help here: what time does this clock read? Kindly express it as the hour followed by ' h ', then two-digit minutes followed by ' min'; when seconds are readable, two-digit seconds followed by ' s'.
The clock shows 6 h 21 min
